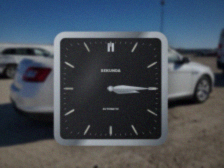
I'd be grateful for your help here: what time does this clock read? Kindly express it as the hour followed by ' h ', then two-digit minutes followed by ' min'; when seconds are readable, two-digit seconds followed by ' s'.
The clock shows 3 h 15 min
